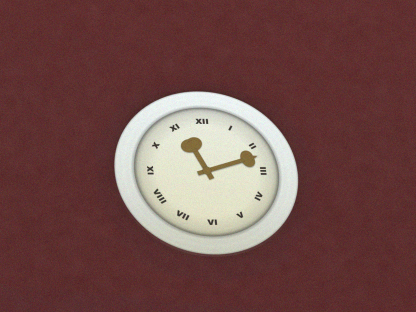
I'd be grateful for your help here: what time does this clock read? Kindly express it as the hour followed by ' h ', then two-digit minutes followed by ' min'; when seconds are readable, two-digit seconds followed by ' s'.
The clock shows 11 h 12 min
